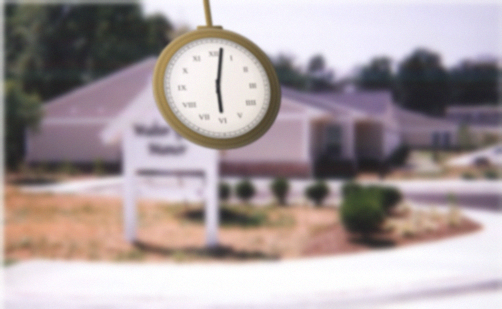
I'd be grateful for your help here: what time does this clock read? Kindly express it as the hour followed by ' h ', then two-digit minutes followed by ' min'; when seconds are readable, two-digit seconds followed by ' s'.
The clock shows 6 h 02 min
